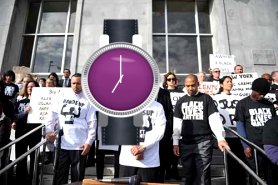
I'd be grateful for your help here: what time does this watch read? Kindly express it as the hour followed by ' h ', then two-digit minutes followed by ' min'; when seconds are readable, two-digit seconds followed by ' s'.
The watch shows 7 h 00 min
